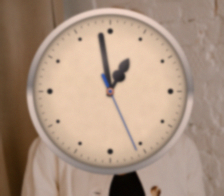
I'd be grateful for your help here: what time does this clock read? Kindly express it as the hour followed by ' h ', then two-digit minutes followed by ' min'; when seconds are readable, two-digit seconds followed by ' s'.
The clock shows 12 h 58 min 26 s
